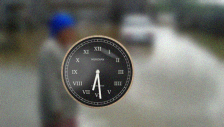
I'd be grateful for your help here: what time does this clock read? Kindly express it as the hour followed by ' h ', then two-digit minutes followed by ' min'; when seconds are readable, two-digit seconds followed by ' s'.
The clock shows 6 h 29 min
